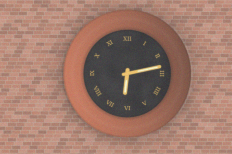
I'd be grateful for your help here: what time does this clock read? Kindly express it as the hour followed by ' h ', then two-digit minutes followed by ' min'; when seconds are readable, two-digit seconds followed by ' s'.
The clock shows 6 h 13 min
